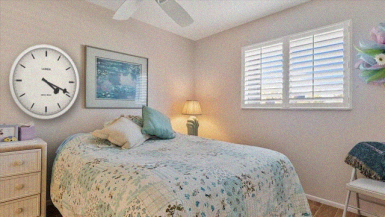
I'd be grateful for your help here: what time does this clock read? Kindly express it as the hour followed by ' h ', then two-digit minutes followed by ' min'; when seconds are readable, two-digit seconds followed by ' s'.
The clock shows 4 h 19 min
